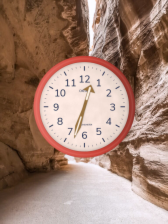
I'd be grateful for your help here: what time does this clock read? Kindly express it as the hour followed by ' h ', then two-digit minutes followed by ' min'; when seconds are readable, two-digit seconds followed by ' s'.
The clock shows 12 h 33 min
